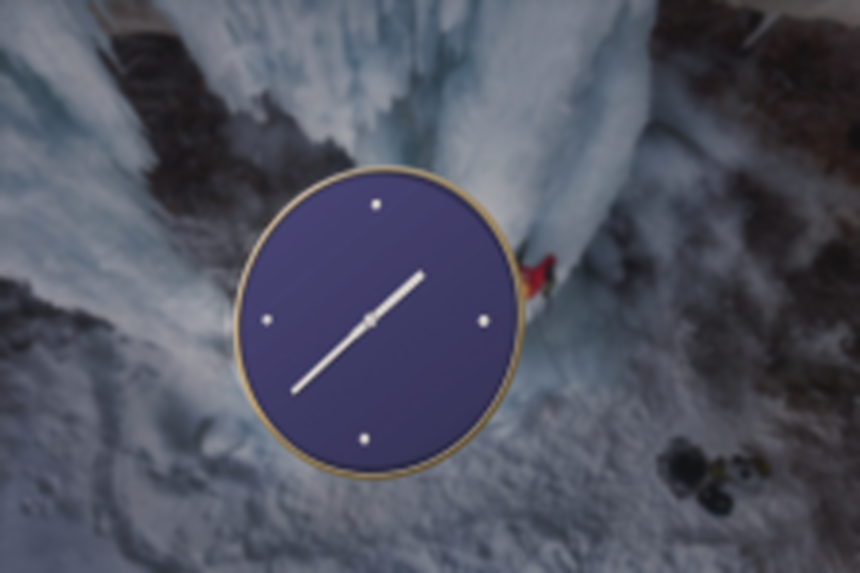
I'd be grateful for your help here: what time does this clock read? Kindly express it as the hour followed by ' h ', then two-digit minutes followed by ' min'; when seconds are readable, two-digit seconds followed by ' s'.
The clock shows 1 h 38 min
